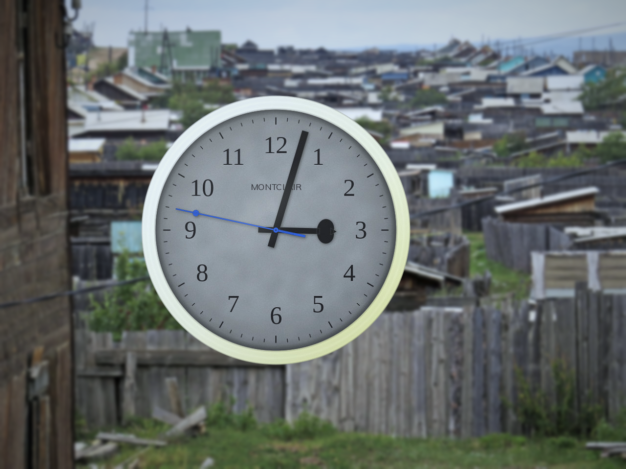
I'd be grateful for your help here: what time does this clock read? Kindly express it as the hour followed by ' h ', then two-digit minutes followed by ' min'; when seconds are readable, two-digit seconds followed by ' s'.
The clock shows 3 h 02 min 47 s
